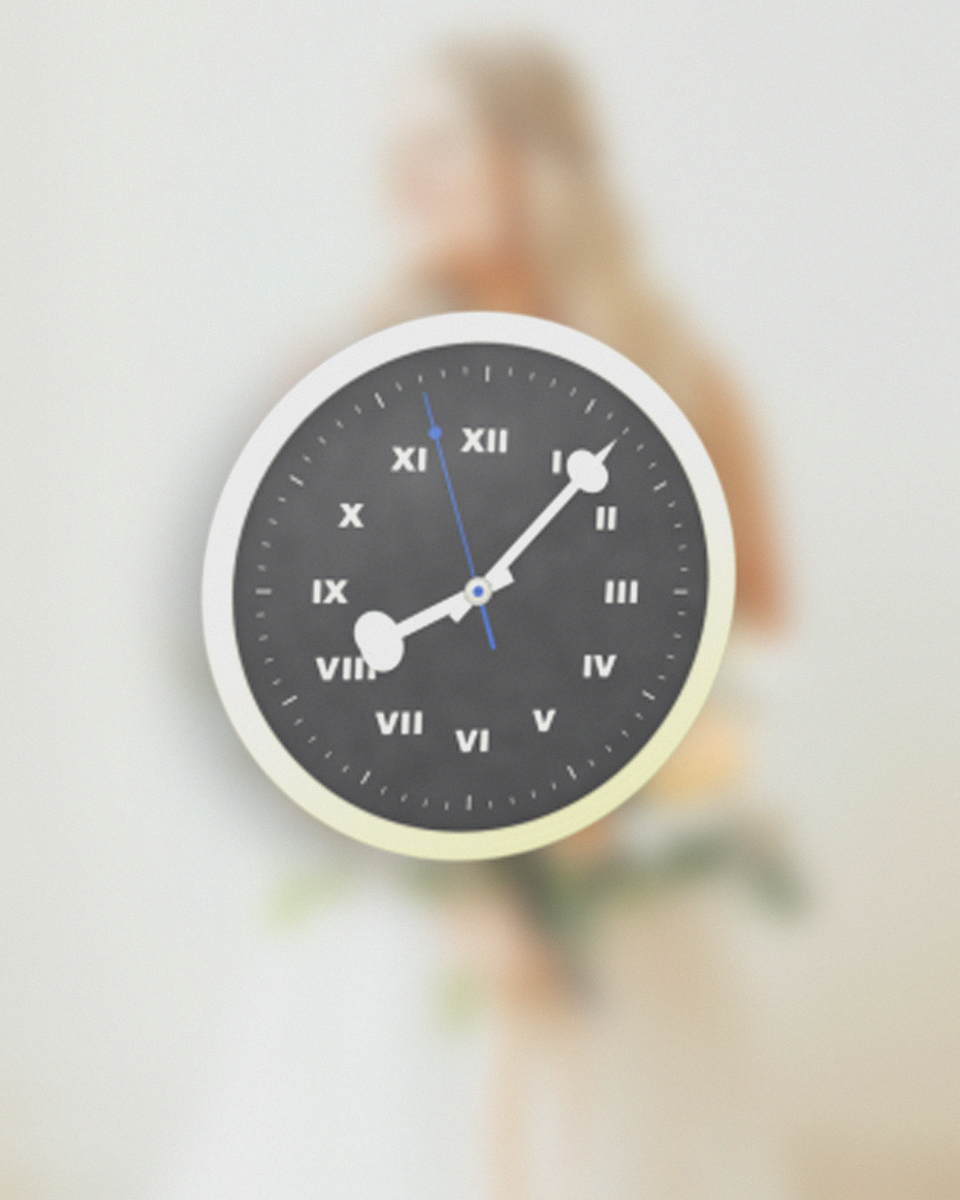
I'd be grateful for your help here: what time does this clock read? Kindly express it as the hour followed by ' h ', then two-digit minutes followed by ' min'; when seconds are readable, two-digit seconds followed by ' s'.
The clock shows 8 h 06 min 57 s
